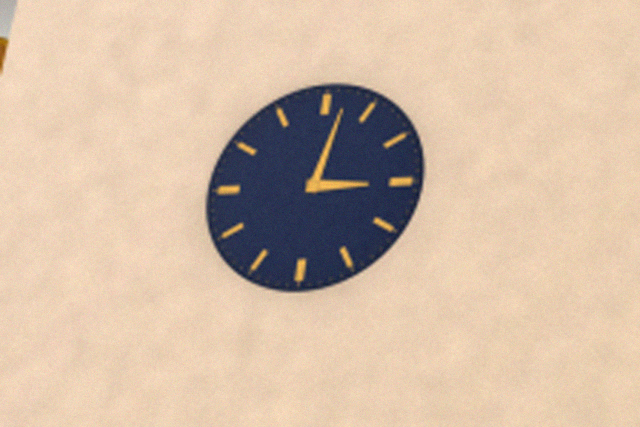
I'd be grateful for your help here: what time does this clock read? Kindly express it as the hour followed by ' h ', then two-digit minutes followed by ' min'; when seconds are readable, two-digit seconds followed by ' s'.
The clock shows 3 h 02 min
